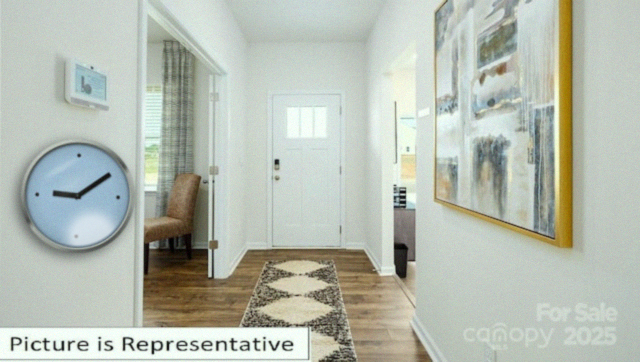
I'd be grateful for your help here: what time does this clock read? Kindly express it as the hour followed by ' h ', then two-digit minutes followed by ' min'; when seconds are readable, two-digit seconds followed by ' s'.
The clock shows 9 h 09 min
